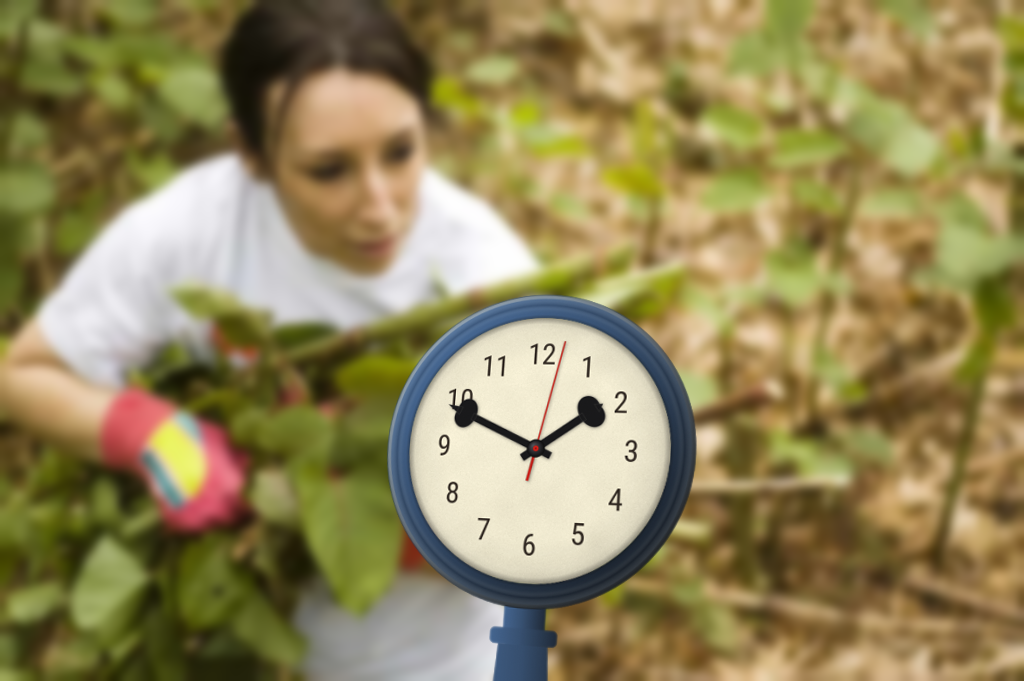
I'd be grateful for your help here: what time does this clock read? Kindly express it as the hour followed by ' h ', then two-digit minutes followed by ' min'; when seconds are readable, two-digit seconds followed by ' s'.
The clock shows 1 h 49 min 02 s
